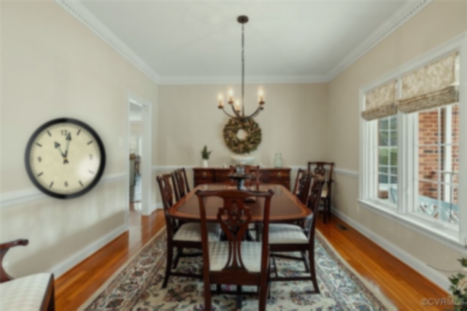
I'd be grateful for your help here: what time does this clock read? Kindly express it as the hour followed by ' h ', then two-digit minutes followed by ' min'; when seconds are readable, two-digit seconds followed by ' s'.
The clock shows 11 h 02 min
